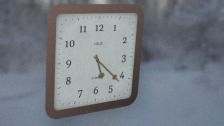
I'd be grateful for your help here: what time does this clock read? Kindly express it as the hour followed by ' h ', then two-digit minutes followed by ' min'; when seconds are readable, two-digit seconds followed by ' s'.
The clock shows 5 h 22 min
